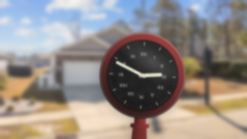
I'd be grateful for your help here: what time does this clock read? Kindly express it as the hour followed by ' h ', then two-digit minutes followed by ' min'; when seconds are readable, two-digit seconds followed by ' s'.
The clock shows 2 h 49 min
